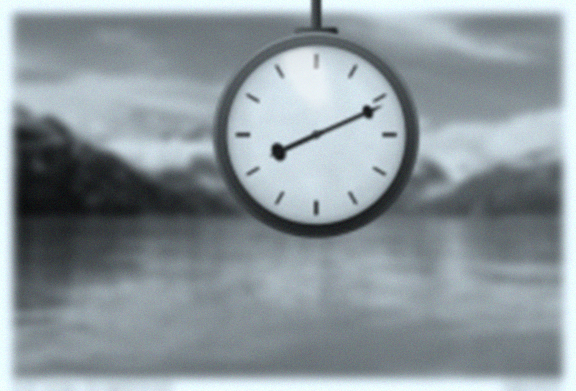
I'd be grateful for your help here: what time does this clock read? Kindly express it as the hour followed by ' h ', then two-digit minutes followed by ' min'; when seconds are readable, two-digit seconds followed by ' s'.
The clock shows 8 h 11 min
